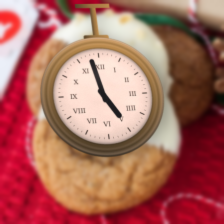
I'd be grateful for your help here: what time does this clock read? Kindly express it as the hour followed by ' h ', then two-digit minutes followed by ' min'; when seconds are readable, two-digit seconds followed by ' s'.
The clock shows 4 h 58 min
